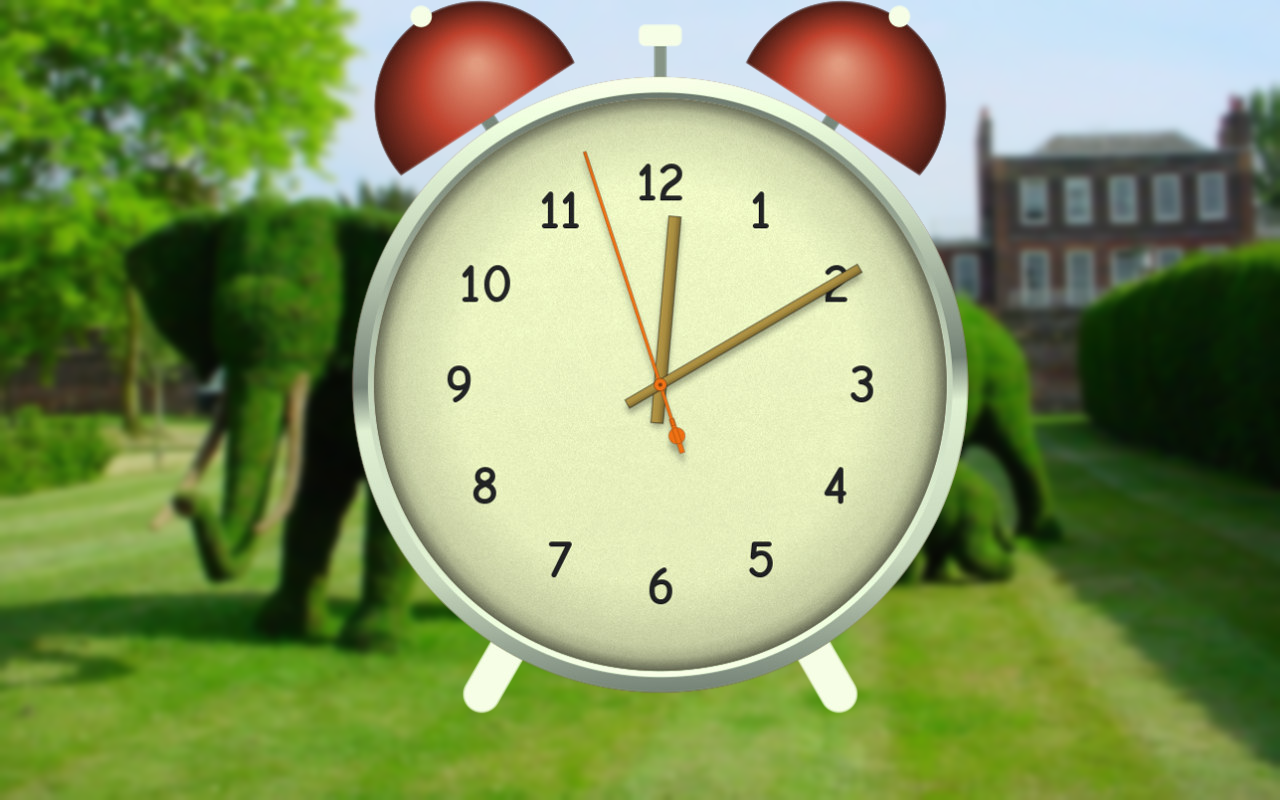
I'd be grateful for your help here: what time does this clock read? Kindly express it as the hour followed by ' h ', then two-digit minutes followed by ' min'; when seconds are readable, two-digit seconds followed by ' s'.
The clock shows 12 h 09 min 57 s
